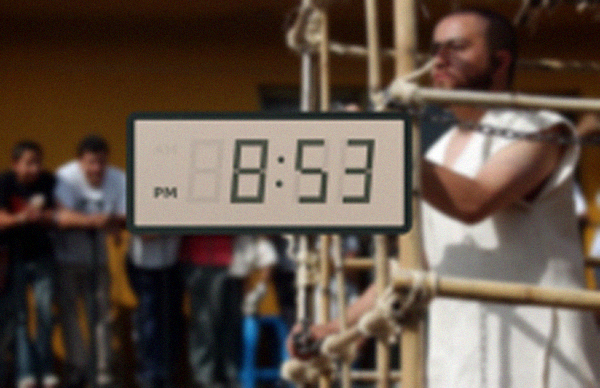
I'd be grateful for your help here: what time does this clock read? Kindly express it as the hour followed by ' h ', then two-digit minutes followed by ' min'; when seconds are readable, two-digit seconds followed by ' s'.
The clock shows 8 h 53 min
